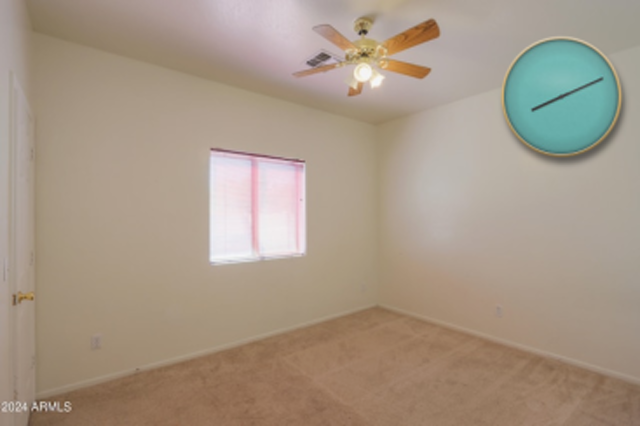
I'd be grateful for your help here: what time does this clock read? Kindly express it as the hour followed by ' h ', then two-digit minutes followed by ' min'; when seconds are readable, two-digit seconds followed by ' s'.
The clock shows 8 h 11 min
